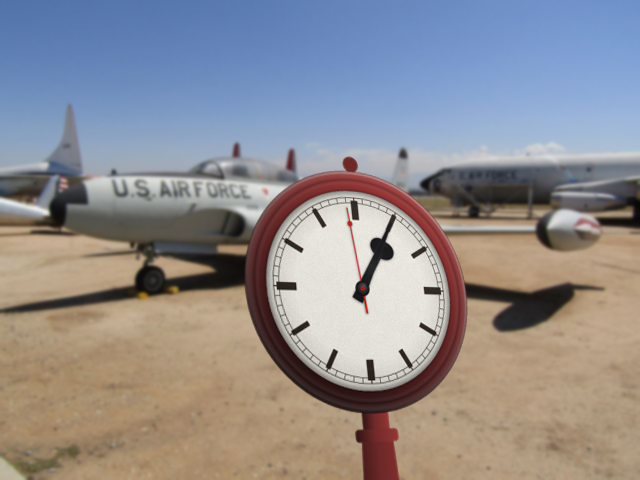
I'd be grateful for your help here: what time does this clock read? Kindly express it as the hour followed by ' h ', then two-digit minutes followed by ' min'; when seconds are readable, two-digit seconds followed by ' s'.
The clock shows 1 h 04 min 59 s
